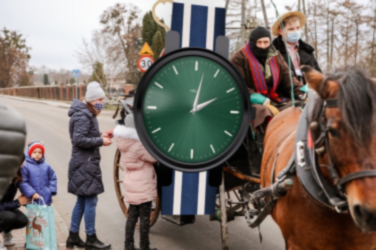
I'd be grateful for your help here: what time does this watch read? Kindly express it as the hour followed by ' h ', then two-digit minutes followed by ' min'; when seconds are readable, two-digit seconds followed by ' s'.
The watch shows 2 h 02 min
